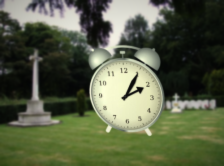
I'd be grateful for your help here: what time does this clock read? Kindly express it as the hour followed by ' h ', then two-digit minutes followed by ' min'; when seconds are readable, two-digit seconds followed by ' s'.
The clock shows 2 h 05 min
